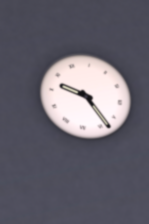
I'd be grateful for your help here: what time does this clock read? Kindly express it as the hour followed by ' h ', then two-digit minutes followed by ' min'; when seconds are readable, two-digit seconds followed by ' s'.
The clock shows 10 h 28 min
